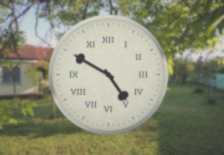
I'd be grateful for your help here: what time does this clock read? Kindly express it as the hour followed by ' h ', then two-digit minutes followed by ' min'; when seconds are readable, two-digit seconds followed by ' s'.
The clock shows 4 h 50 min
